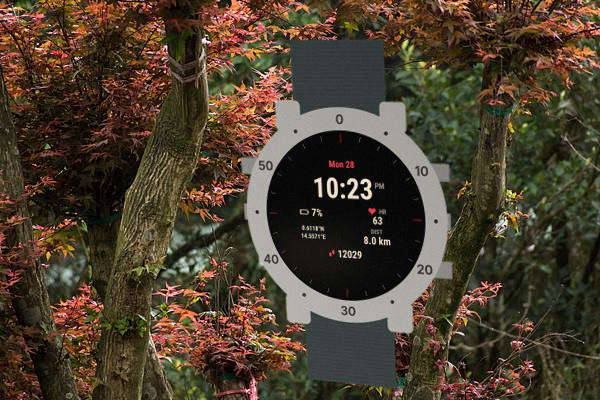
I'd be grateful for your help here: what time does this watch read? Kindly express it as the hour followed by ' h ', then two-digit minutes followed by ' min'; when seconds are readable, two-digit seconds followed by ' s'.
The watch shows 10 h 23 min
